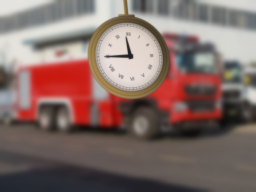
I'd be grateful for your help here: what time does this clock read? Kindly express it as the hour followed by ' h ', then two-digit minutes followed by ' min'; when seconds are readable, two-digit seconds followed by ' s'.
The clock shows 11 h 45 min
